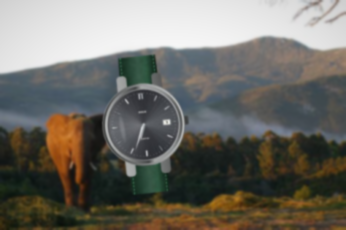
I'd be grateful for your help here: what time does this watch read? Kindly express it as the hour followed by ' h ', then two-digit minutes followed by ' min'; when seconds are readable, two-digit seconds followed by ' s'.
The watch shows 6 h 34 min
